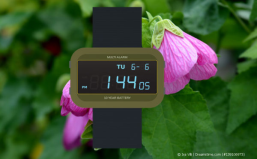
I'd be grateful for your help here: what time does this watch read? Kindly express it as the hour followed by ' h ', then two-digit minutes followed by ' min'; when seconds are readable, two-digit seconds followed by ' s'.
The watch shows 1 h 44 min 05 s
